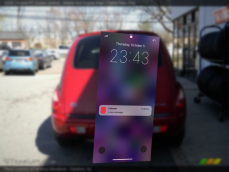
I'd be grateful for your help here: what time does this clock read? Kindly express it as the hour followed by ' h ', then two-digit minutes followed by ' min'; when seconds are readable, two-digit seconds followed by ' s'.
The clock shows 23 h 43 min
